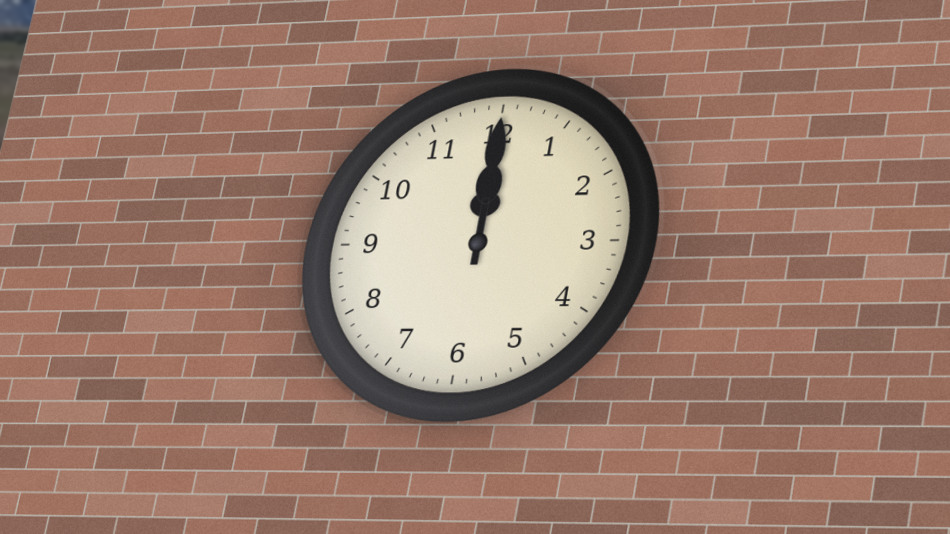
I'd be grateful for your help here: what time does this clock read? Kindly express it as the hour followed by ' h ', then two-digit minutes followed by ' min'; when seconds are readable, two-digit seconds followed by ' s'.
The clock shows 12 h 00 min
